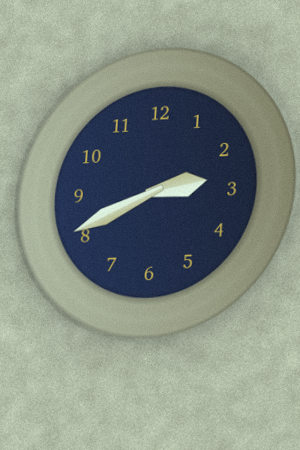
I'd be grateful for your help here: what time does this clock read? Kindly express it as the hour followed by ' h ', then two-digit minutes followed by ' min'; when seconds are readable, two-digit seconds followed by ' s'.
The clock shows 2 h 41 min
